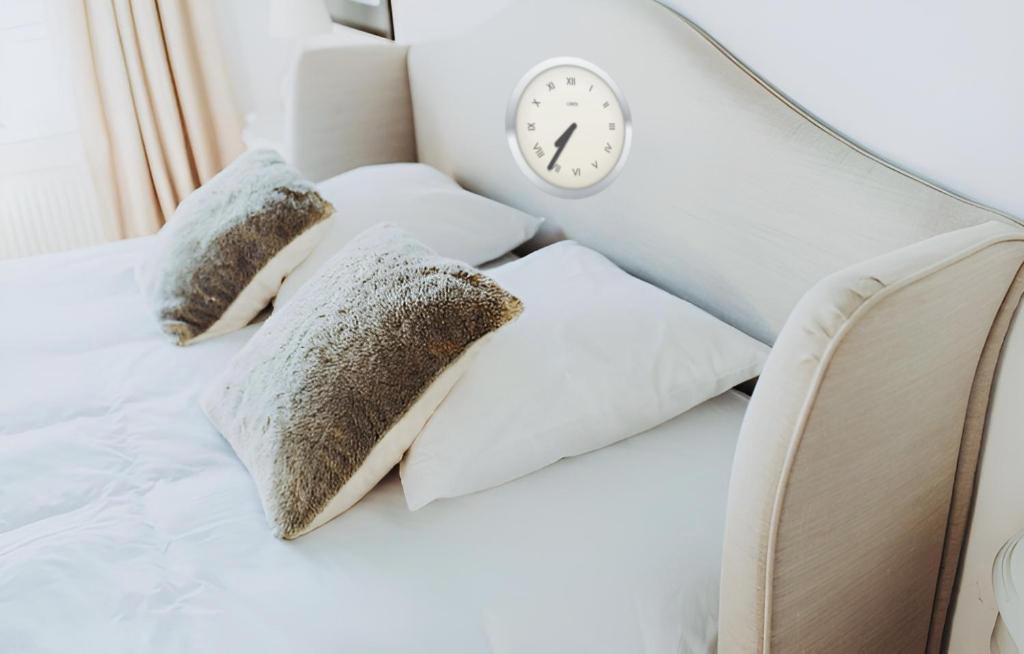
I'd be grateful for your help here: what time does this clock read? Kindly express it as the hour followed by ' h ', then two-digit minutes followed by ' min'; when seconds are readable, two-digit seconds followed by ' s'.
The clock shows 7 h 36 min
